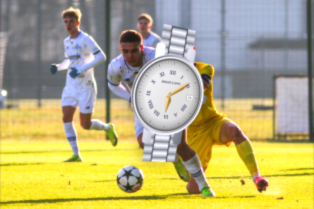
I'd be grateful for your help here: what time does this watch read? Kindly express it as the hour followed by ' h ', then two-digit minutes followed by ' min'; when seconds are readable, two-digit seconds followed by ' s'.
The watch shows 6 h 09 min
